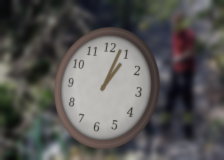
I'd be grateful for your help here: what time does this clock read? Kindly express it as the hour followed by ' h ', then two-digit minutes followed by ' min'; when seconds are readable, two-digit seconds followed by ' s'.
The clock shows 1 h 03 min
